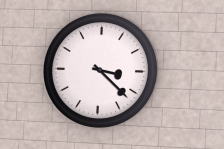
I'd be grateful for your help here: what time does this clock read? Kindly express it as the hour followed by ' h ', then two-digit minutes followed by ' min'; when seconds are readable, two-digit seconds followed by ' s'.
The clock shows 3 h 22 min
